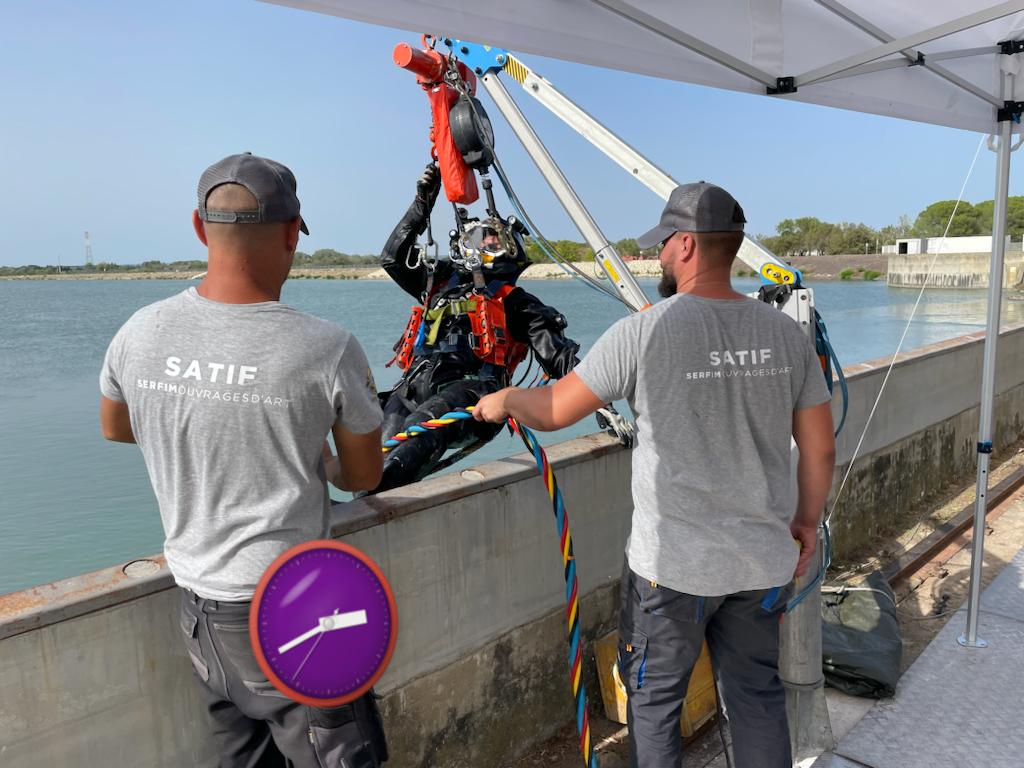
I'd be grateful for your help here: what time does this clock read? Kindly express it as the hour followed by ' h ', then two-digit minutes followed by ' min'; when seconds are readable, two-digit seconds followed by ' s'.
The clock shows 2 h 40 min 36 s
